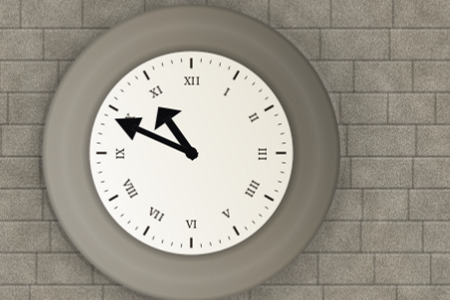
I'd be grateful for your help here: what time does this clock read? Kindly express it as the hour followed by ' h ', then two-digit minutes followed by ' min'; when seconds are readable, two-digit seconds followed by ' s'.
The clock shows 10 h 49 min
